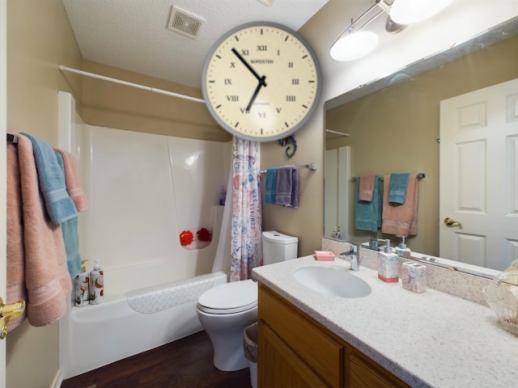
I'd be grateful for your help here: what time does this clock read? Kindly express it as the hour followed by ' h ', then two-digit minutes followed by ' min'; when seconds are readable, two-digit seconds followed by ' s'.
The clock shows 6 h 53 min
